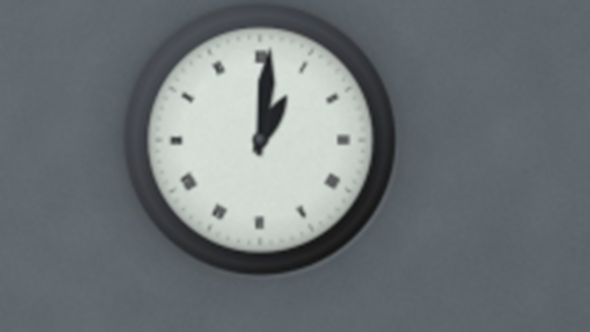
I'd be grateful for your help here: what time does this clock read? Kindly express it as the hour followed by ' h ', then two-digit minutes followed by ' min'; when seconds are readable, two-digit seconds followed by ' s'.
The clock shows 1 h 01 min
